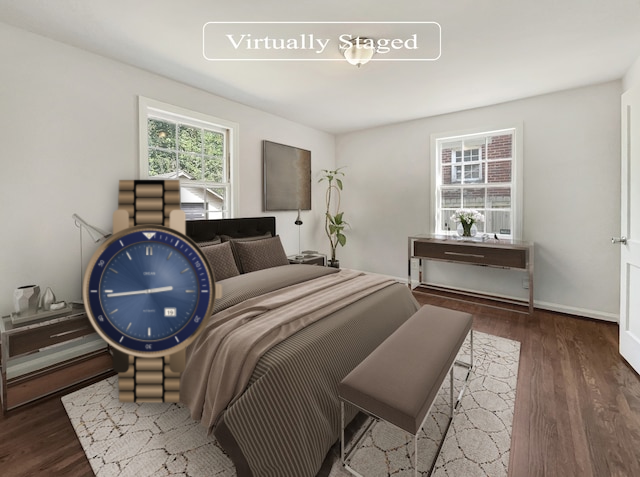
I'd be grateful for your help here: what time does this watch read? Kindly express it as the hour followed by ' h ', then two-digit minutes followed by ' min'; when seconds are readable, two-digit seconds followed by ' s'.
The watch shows 2 h 44 min
